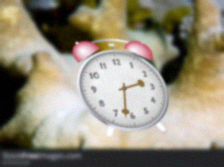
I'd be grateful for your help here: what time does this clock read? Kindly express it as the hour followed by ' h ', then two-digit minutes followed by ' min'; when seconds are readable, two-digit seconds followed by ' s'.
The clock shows 2 h 32 min
